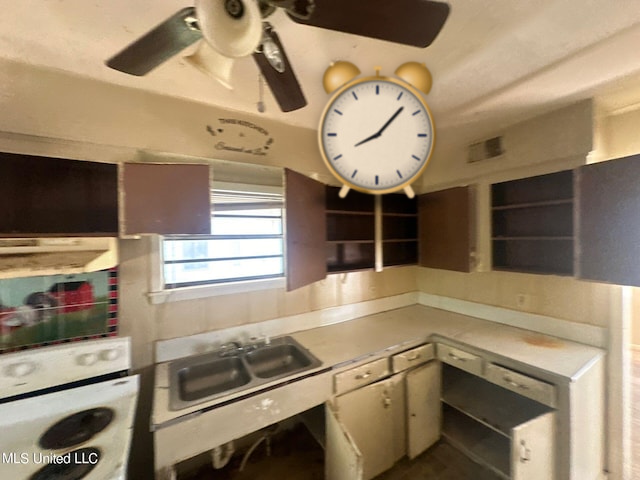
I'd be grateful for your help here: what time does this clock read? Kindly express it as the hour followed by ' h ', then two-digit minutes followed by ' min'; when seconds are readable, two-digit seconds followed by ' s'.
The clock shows 8 h 07 min
